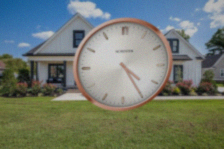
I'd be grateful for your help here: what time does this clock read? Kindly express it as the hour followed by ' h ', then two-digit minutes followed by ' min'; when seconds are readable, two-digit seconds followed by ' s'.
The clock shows 4 h 25 min
